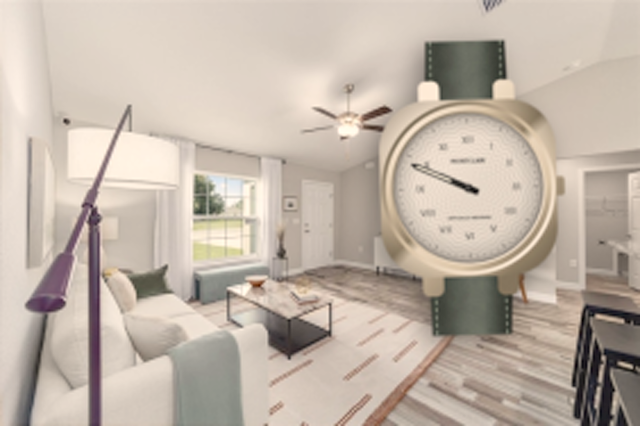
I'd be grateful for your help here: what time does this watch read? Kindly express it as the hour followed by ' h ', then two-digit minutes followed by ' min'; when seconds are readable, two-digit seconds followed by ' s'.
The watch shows 9 h 49 min
